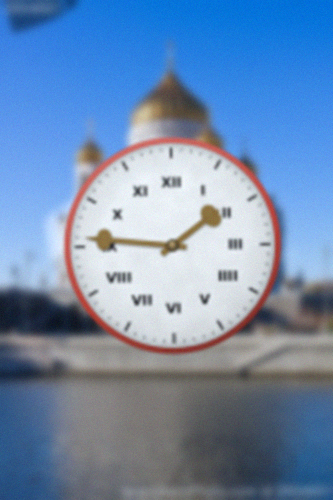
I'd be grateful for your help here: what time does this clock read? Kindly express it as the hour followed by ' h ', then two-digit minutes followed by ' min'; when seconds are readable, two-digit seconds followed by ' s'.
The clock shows 1 h 46 min
